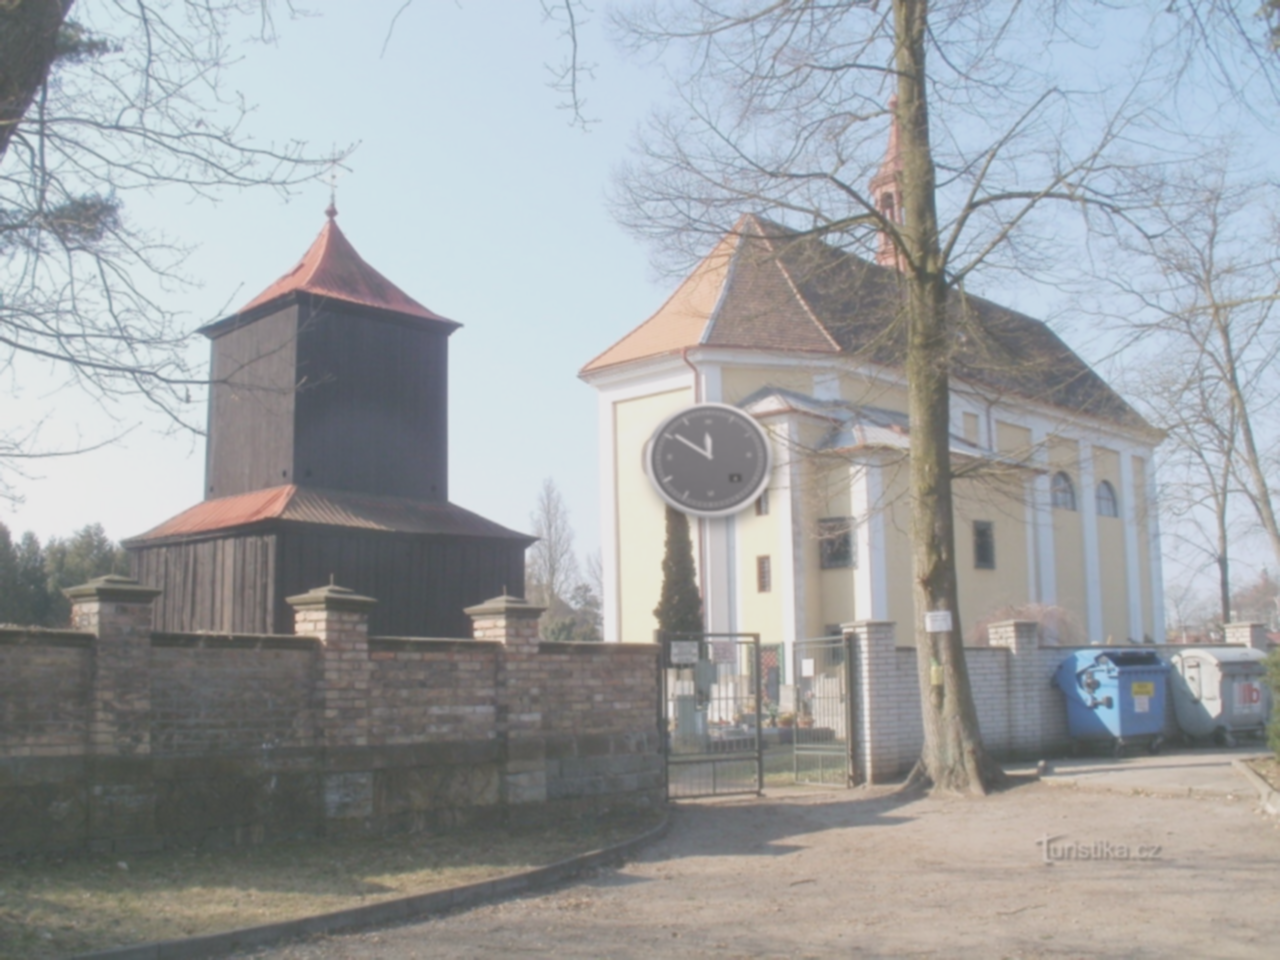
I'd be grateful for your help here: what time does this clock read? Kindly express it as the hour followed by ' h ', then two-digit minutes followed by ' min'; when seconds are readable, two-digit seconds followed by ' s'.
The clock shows 11 h 51 min
